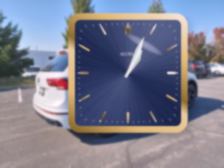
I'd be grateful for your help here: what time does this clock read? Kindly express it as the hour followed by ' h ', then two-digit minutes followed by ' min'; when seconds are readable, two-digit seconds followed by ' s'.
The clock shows 1 h 04 min
